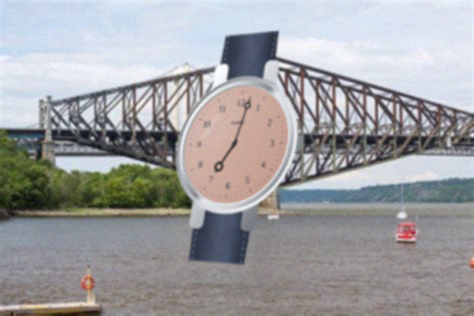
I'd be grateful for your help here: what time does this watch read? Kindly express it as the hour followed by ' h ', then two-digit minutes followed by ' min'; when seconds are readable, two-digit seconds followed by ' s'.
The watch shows 7 h 02 min
